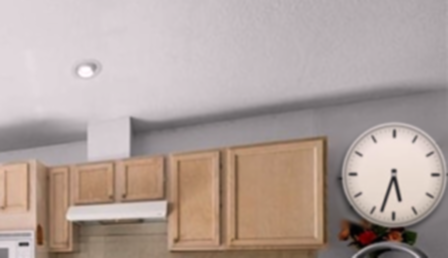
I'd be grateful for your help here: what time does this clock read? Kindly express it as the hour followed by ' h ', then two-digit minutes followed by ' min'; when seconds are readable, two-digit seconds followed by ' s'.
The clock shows 5 h 33 min
